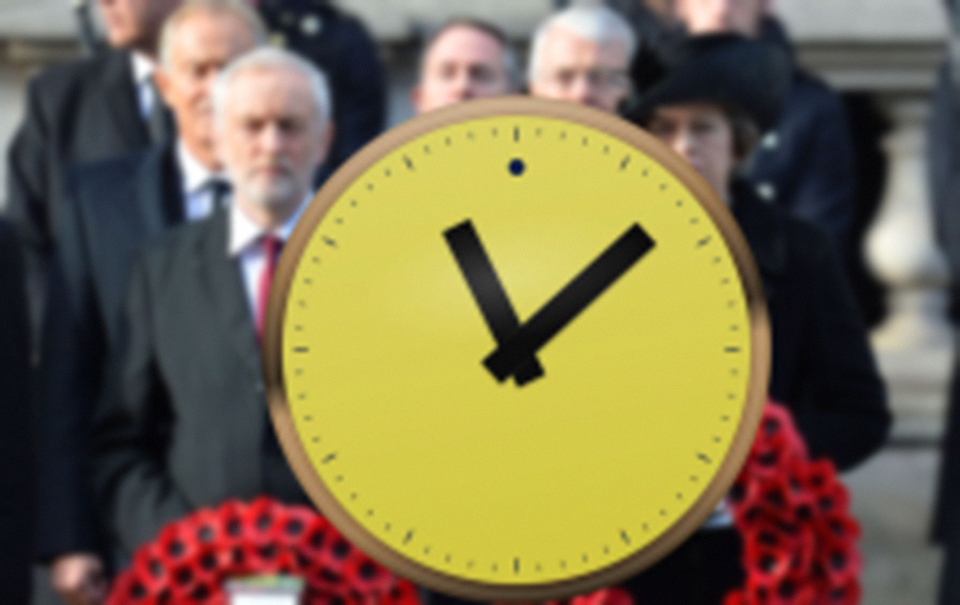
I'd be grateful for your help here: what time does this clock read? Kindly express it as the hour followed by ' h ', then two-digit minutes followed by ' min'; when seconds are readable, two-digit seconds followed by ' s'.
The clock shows 11 h 08 min
